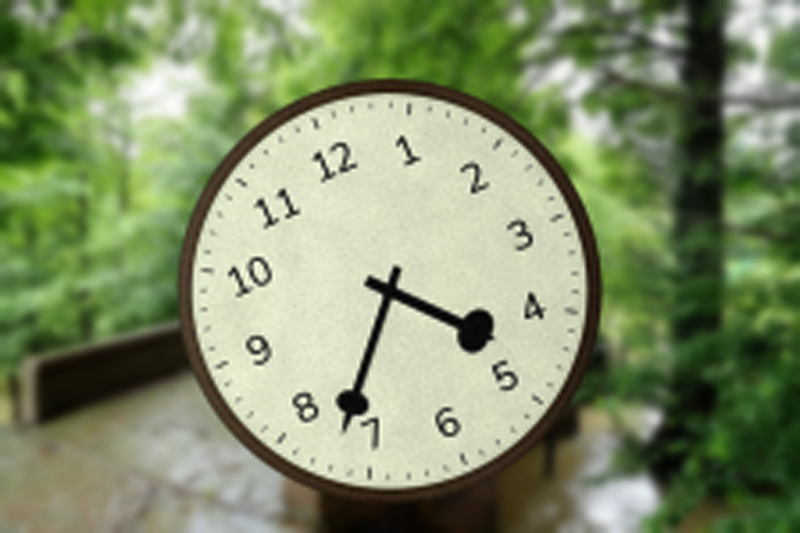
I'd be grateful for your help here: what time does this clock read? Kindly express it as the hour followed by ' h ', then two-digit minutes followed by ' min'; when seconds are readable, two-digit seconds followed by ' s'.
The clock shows 4 h 37 min
